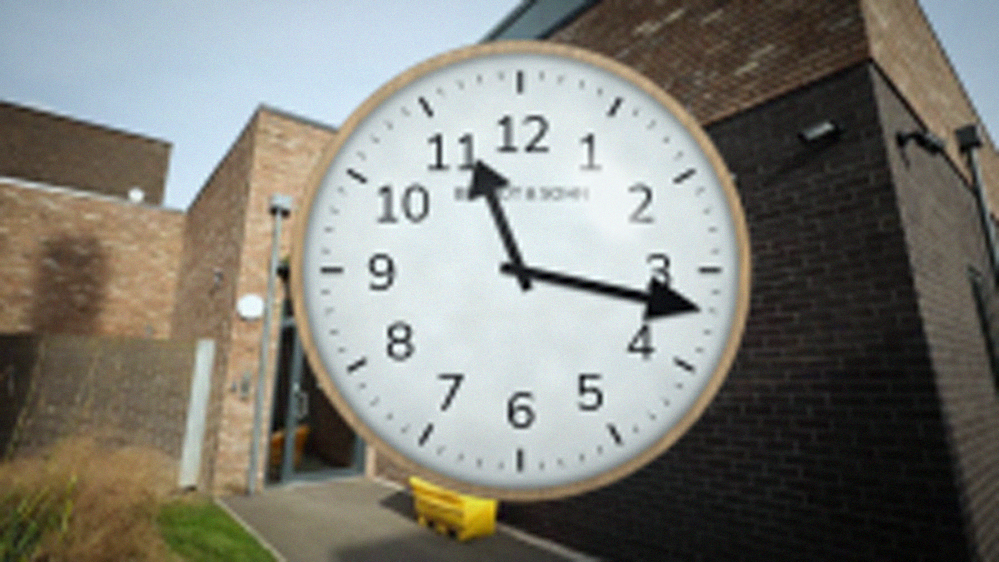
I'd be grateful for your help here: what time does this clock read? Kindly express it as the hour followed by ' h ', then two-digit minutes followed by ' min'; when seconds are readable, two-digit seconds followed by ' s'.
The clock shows 11 h 17 min
